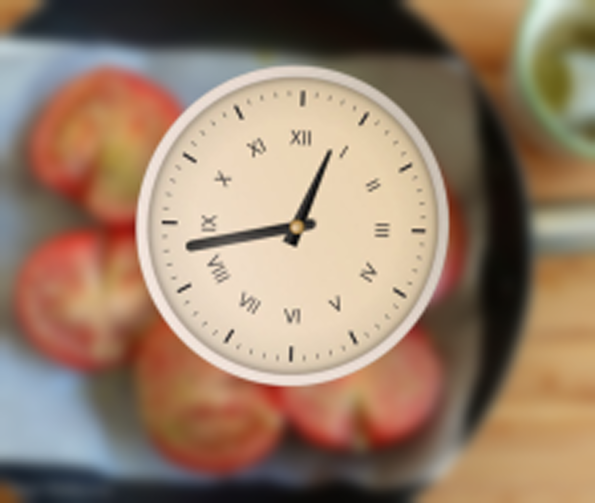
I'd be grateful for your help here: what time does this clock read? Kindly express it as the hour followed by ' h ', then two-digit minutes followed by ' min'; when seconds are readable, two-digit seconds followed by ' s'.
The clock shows 12 h 43 min
